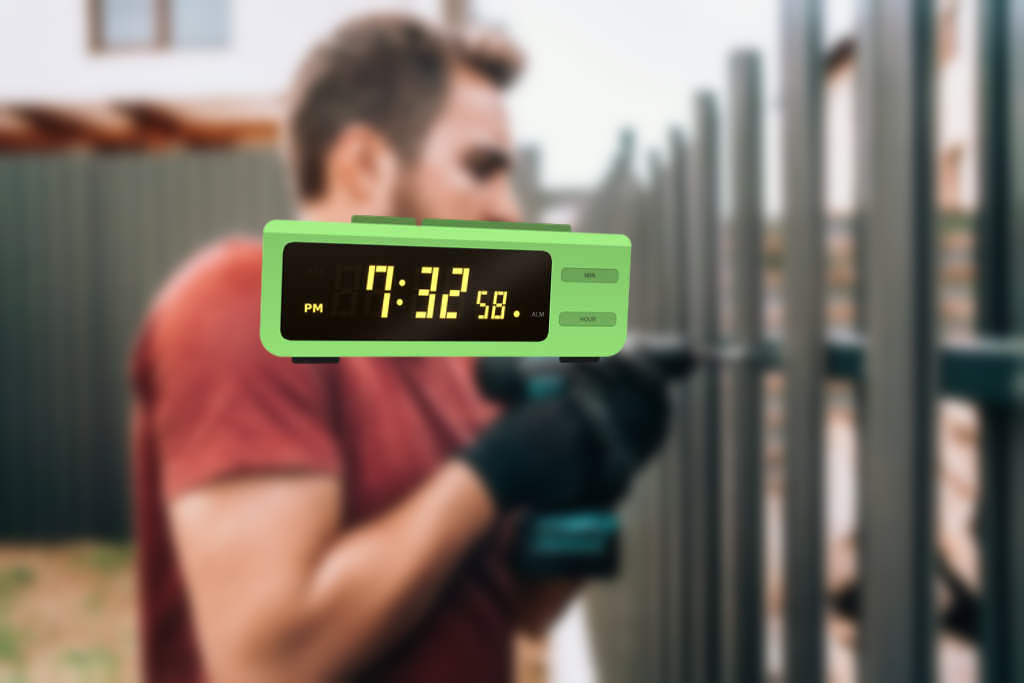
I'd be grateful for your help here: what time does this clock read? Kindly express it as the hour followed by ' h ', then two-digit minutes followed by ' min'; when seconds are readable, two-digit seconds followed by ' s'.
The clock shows 7 h 32 min 58 s
